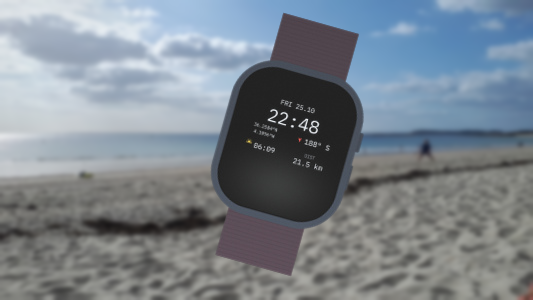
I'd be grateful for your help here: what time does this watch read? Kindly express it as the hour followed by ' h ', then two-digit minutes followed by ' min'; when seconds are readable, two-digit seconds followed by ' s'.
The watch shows 22 h 48 min
